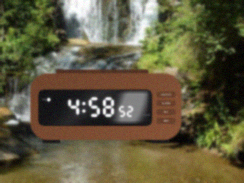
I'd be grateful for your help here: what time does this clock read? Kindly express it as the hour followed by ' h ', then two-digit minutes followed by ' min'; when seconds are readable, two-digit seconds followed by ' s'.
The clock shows 4 h 58 min 52 s
